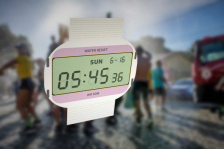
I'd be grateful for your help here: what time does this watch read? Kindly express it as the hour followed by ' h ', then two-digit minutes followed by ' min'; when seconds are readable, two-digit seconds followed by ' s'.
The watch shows 5 h 45 min 36 s
